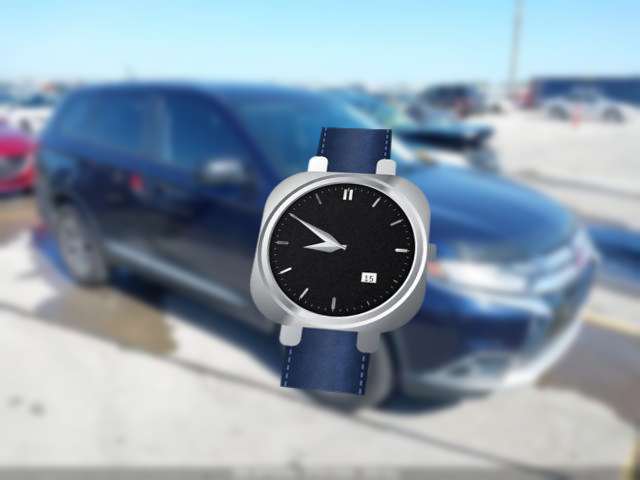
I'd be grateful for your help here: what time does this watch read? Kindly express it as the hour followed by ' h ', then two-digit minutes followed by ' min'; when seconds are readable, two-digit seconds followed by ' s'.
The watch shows 8 h 50 min
